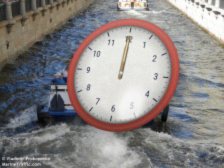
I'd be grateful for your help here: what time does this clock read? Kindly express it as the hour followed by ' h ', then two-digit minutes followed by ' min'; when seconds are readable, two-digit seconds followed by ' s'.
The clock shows 12 h 00 min
